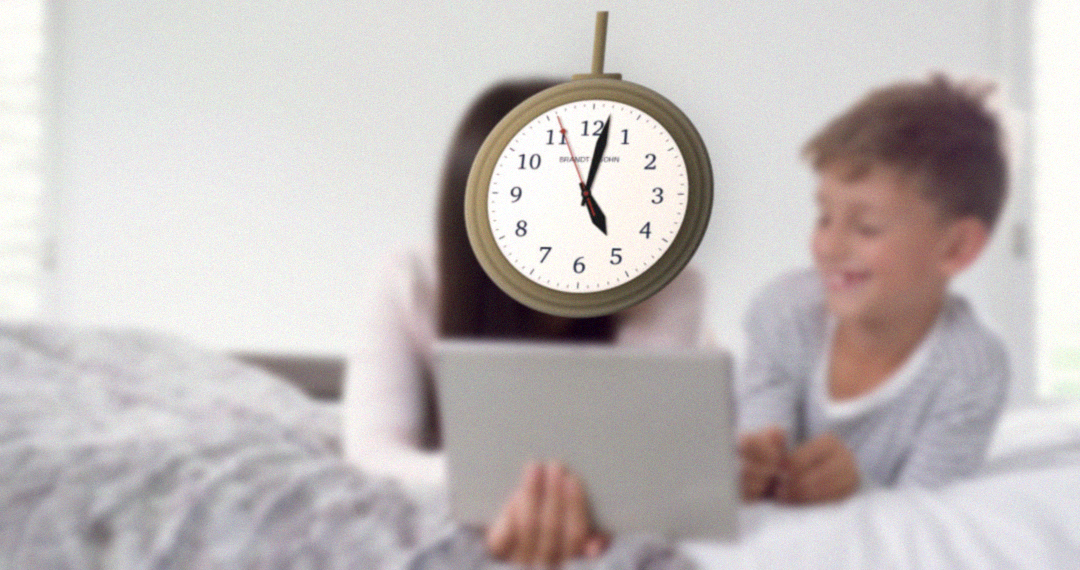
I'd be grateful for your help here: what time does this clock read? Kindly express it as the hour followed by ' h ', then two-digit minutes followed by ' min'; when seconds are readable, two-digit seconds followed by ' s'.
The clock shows 5 h 01 min 56 s
